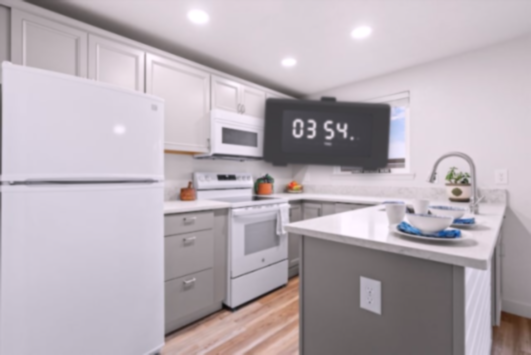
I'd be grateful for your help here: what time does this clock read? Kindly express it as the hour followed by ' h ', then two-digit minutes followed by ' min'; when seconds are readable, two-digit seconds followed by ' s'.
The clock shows 3 h 54 min
